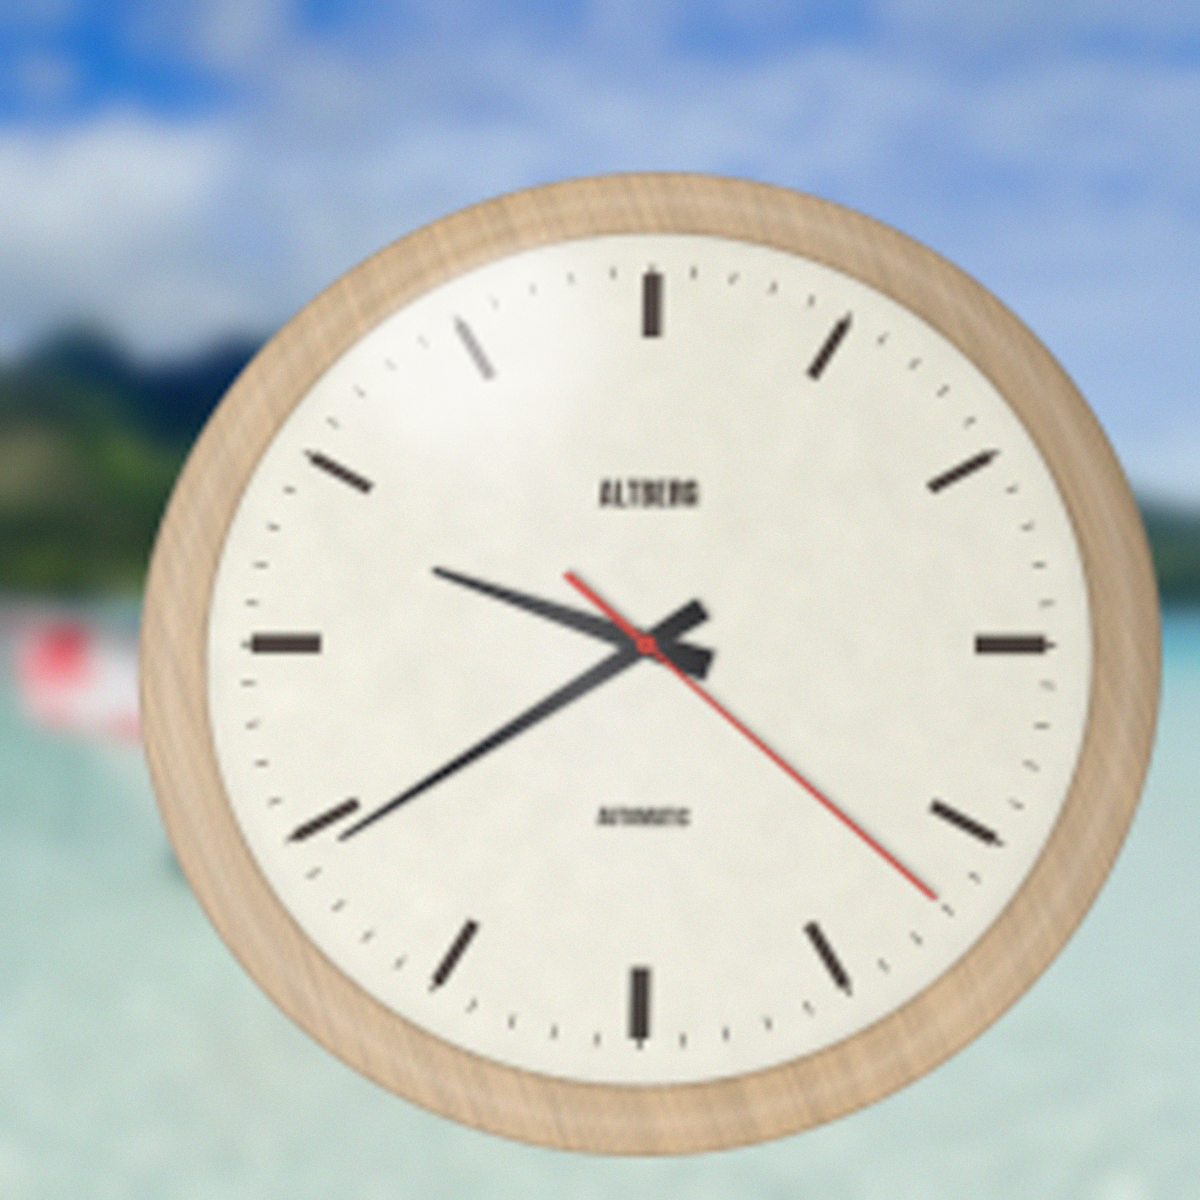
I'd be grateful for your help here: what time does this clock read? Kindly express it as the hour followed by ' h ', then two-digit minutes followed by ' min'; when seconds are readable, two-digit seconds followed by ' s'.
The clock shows 9 h 39 min 22 s
